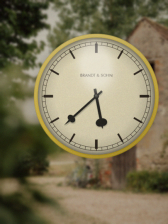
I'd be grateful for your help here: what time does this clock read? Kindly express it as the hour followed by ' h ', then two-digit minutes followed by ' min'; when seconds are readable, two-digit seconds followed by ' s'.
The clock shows 5 h 38 min
